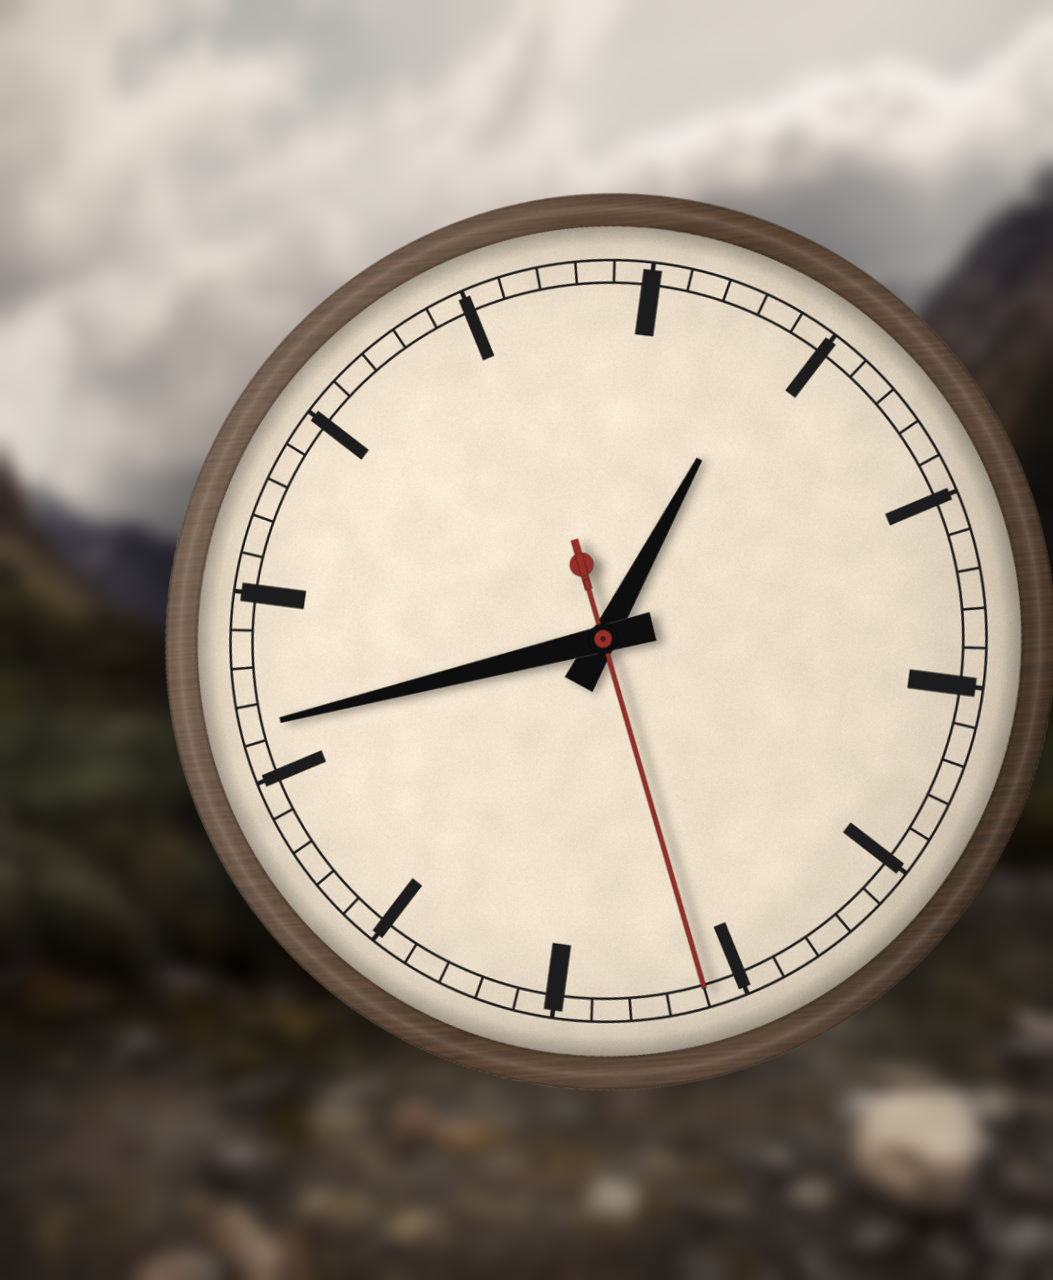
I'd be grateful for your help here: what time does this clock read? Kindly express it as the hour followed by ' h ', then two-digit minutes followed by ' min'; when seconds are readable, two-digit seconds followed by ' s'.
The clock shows 12 h 41 min 26 s
